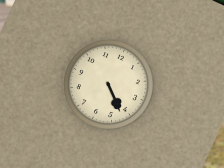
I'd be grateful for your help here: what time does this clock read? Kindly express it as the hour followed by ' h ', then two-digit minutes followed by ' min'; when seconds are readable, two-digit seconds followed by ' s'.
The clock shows 4 h 22 min
